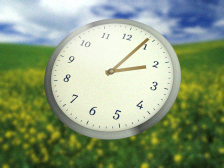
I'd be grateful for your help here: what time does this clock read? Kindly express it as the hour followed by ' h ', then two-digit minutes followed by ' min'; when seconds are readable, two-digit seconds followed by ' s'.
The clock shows 2 h 04 min
